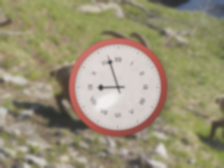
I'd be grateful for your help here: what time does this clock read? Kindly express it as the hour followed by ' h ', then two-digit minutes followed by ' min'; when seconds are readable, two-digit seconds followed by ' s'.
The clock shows 8 h 57 min
